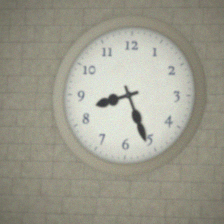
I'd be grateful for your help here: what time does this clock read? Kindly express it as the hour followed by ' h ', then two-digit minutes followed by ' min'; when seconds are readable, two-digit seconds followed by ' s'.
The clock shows 8 h 26 min
